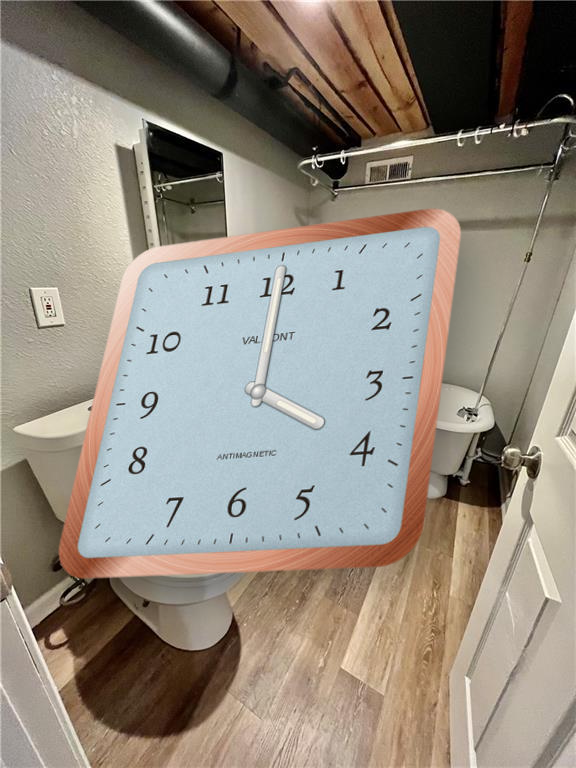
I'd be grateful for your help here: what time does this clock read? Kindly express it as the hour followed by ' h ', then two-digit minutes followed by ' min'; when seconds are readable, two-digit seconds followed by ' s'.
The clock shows 4 h 00 min
